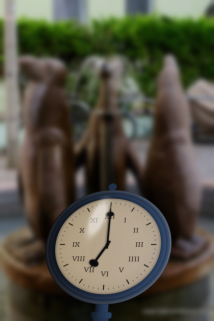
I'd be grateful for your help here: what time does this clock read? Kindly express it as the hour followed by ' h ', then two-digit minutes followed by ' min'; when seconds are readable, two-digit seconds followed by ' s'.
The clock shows 7 h 00 min
